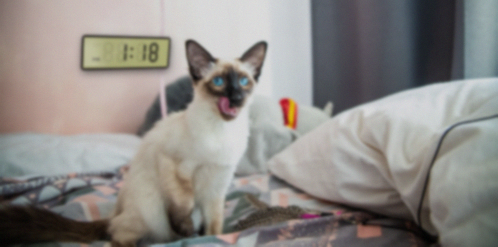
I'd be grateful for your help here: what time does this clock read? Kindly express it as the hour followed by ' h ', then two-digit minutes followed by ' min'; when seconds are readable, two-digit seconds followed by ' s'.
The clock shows 1 h 18 min
